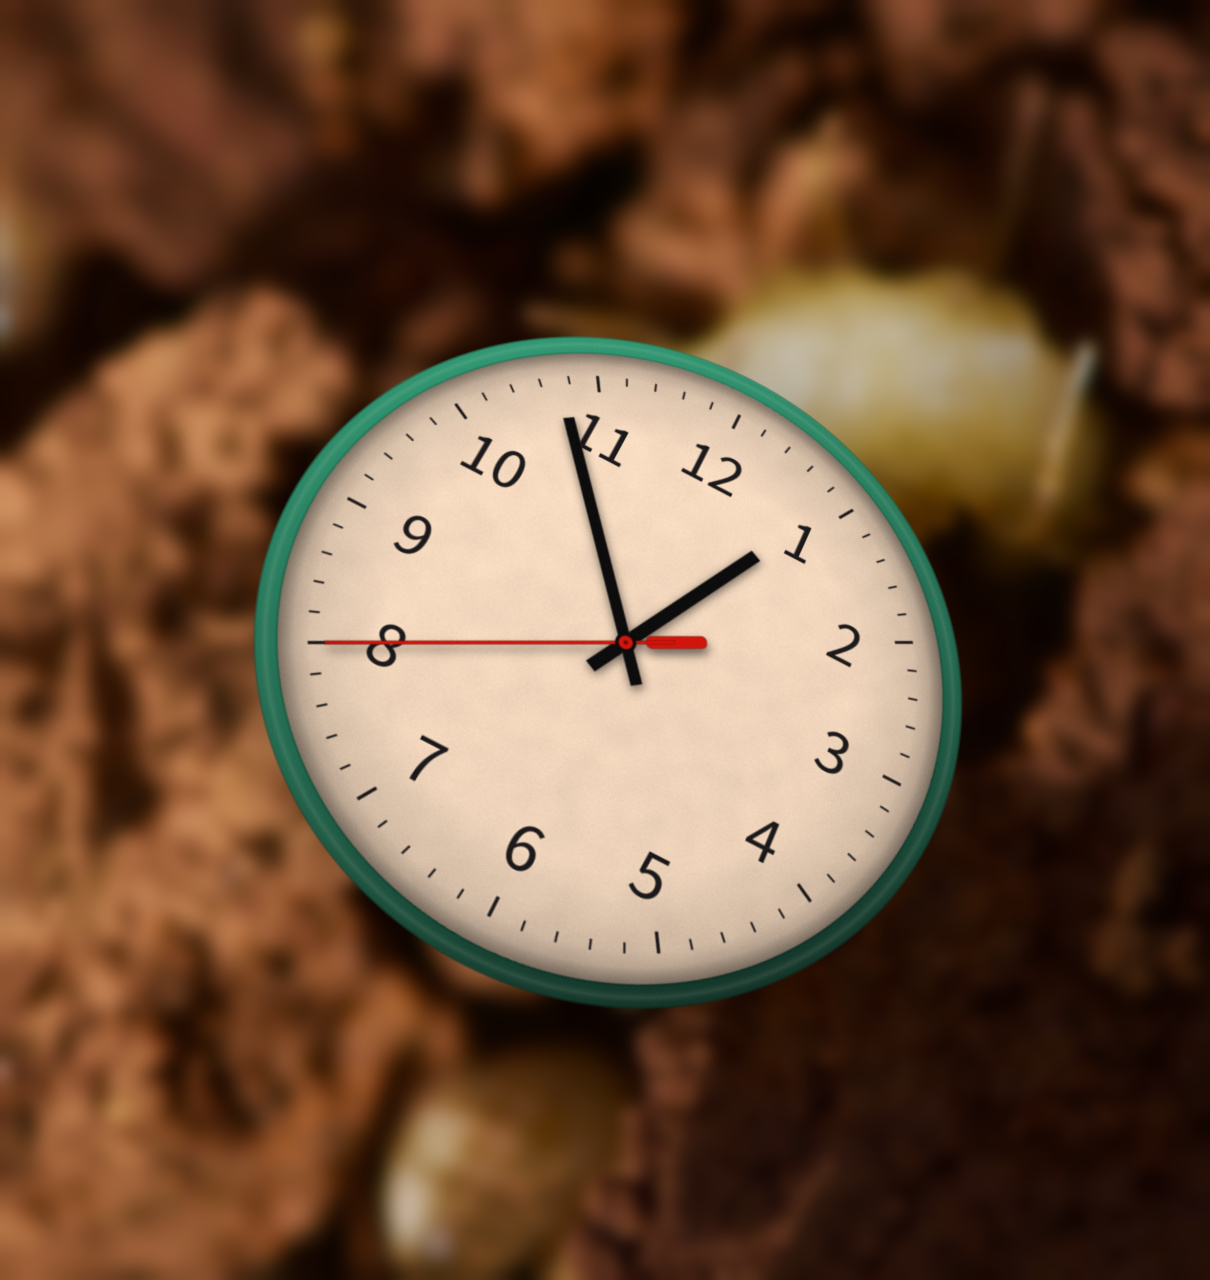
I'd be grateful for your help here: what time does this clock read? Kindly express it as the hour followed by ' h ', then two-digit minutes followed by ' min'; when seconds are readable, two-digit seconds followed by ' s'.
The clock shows 12 h 53 min 40 s
